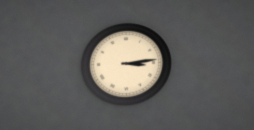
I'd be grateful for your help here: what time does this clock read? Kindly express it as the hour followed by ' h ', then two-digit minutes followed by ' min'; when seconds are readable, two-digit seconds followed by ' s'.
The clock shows 3 h 14 min
